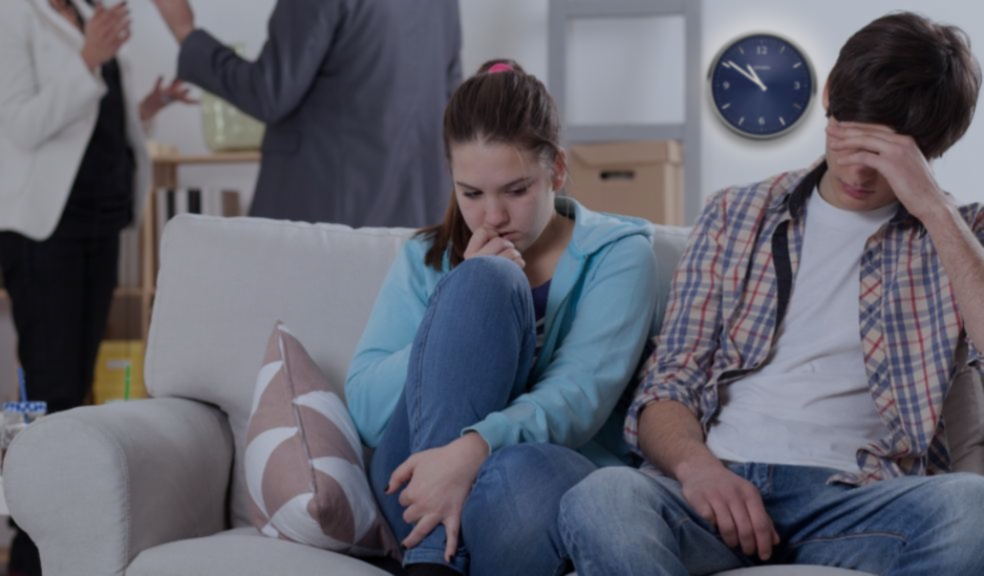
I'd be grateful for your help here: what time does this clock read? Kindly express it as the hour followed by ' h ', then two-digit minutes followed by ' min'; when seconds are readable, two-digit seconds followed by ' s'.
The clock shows 10 h 51 min
